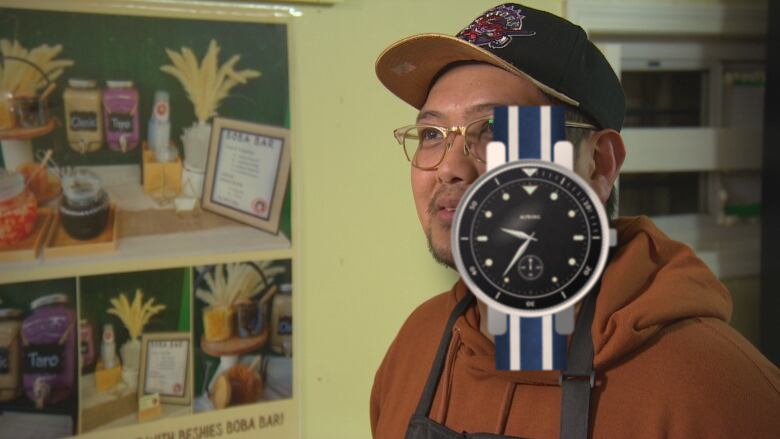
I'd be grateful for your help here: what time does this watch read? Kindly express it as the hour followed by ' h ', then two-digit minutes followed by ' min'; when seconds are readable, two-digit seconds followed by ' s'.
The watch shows 9 h 36 min
